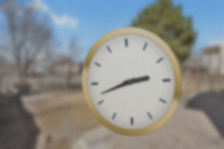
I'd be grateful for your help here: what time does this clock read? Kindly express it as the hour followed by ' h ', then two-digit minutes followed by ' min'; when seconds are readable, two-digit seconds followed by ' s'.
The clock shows 2 h 42 min
